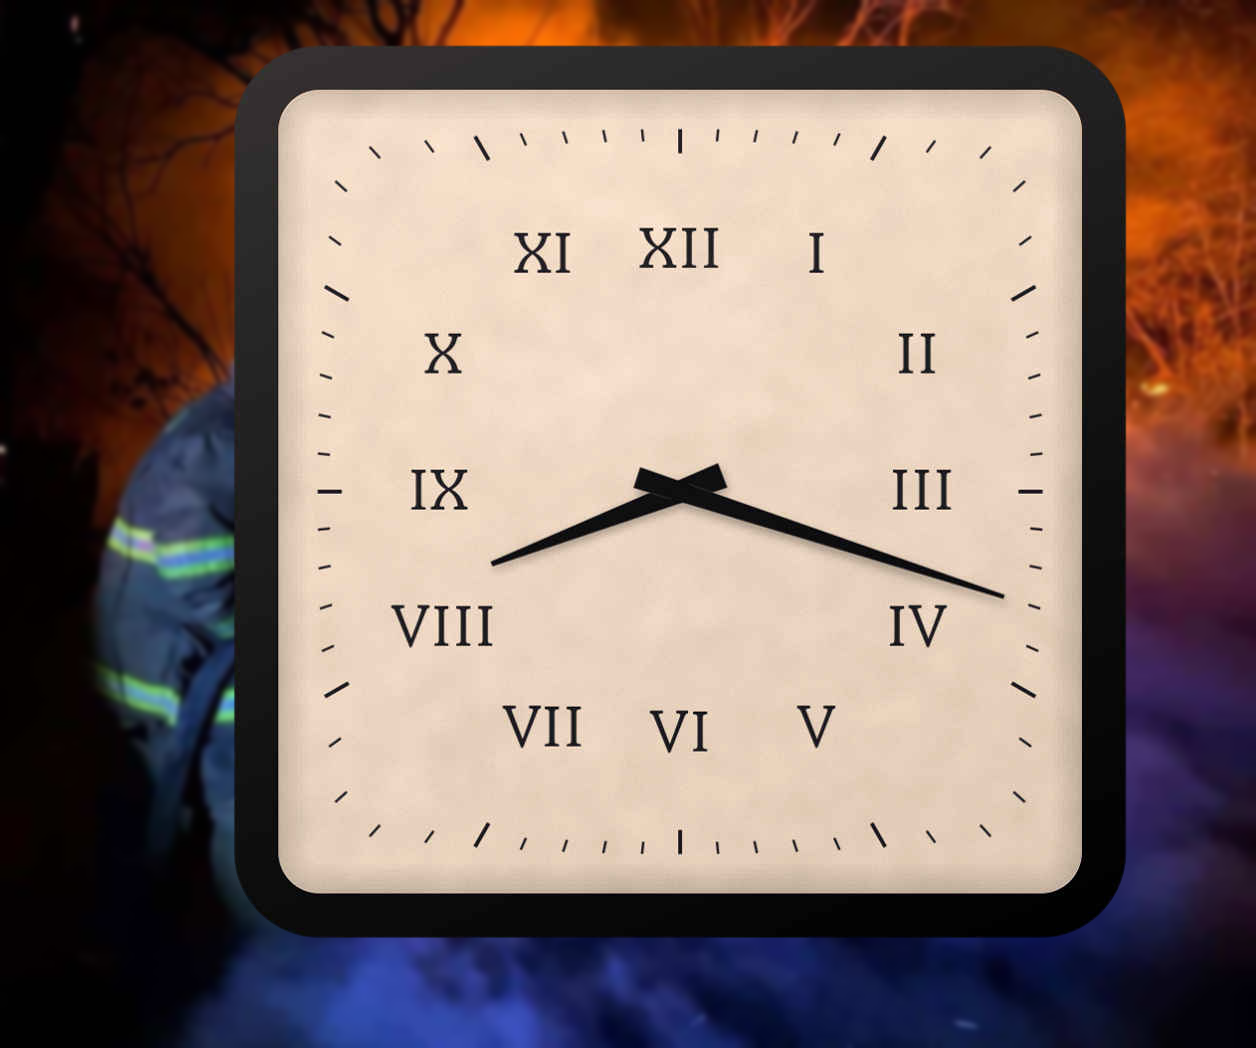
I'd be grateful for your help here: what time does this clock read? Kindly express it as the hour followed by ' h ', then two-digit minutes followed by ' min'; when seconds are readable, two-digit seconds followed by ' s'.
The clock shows 8 h 18 min
